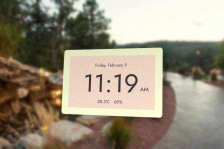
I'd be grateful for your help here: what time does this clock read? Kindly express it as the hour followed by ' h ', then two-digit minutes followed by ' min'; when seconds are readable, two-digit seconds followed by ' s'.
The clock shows 11 h 19 min
